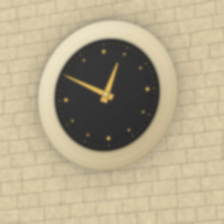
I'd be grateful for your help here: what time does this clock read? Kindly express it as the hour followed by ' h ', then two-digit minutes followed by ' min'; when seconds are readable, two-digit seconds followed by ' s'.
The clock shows 12 h 50 min
